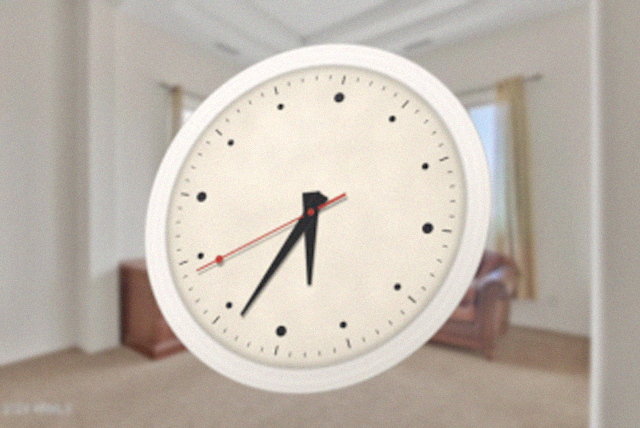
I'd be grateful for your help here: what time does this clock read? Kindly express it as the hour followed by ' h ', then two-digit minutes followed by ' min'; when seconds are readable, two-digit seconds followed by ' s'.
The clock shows 5 h 33 min 39 s
